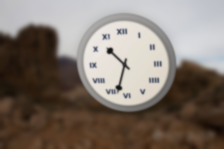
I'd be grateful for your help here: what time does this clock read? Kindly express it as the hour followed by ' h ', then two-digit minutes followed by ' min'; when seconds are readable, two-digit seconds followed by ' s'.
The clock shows 10 h 33 min
